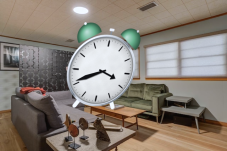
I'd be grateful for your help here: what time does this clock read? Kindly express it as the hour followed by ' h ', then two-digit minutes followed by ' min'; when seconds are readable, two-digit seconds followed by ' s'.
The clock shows 3 h 41 min
